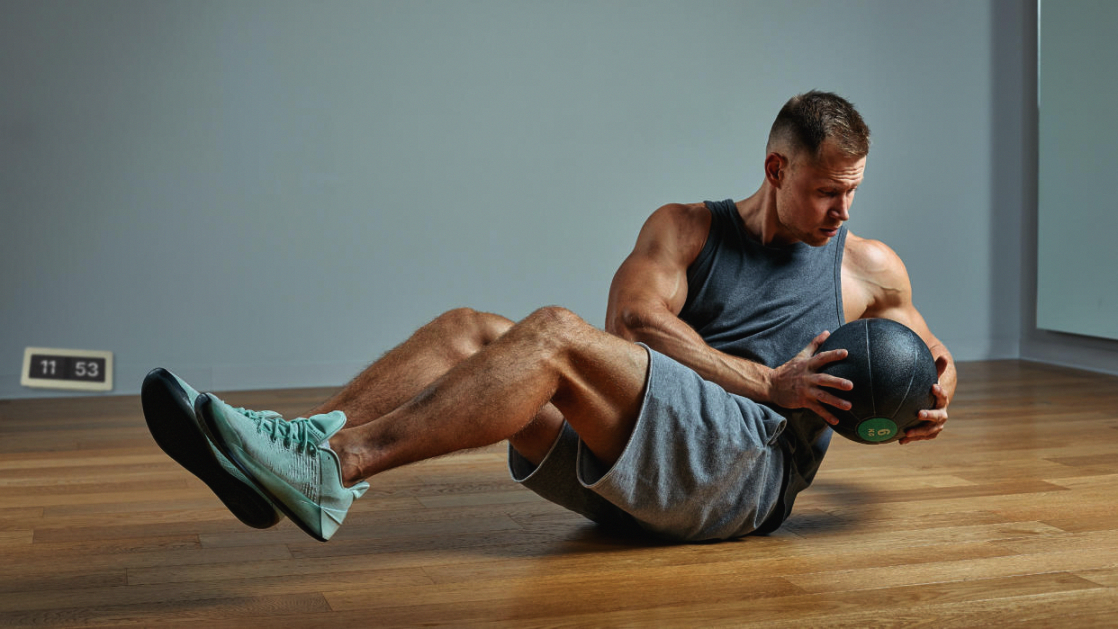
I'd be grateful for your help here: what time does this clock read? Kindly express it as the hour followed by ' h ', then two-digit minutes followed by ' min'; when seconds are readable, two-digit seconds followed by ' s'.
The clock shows 11 h 53 min
